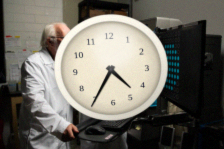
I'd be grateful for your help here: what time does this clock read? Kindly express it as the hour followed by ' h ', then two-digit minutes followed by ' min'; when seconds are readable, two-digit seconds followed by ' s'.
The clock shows 4 h 35 min
